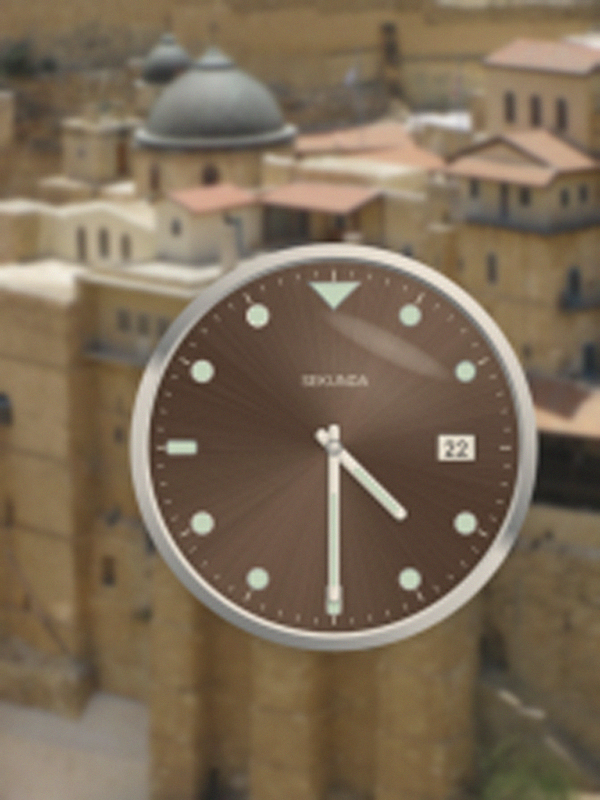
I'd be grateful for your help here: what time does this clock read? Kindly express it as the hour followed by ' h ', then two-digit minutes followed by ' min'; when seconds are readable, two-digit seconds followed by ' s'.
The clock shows 4 h 30 min
